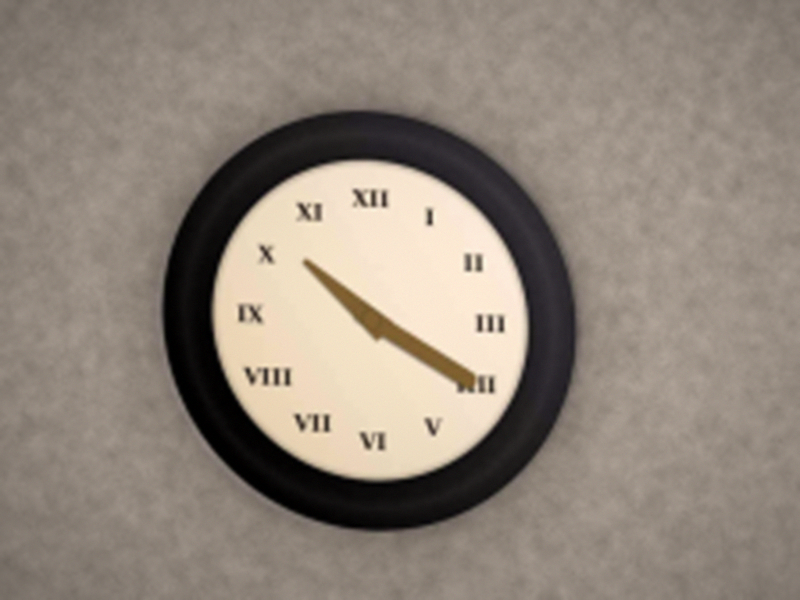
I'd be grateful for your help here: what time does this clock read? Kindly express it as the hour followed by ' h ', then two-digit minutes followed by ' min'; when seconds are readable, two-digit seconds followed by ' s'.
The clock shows 10 h 20 min
